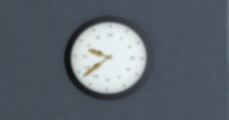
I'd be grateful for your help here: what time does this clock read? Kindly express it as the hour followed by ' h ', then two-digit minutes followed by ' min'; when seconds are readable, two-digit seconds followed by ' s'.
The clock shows 9 h 38 min
